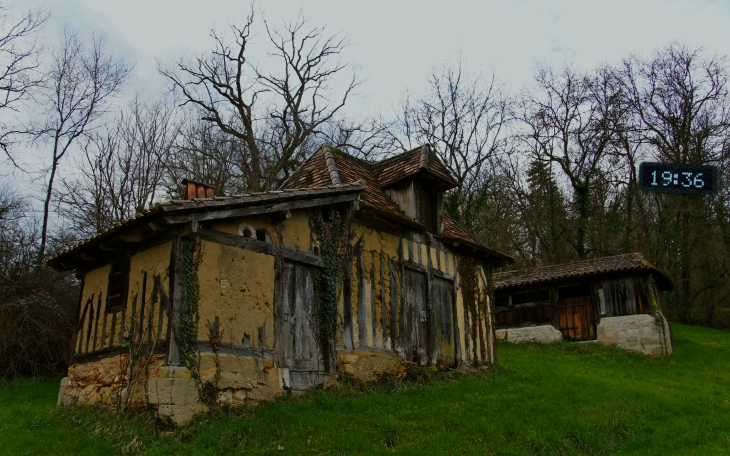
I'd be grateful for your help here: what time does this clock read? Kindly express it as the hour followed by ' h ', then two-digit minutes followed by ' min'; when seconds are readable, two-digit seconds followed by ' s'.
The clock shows 19 h 36 min
